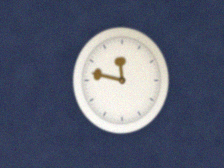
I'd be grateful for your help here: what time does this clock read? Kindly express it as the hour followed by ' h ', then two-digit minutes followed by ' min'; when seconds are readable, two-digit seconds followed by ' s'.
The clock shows 11 h 47 min
